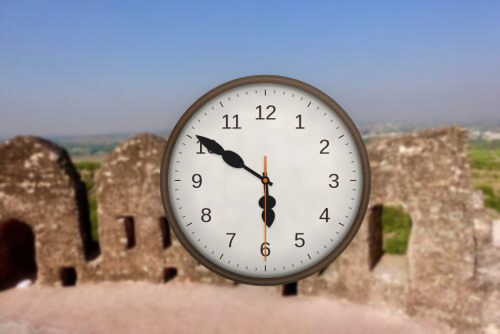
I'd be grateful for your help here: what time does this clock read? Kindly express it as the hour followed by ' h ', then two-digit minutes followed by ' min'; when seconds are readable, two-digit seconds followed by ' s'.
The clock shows 5 h 50 min 30 s
